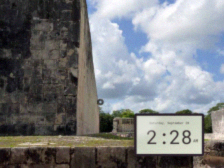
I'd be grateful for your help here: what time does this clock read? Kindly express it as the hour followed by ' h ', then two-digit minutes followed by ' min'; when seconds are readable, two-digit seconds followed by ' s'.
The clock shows 2 h 28 min
